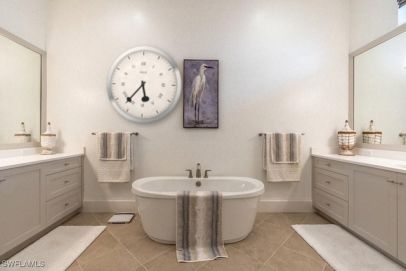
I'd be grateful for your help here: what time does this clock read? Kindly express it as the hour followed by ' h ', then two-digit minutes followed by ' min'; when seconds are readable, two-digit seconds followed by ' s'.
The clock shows 5 h 37 min
